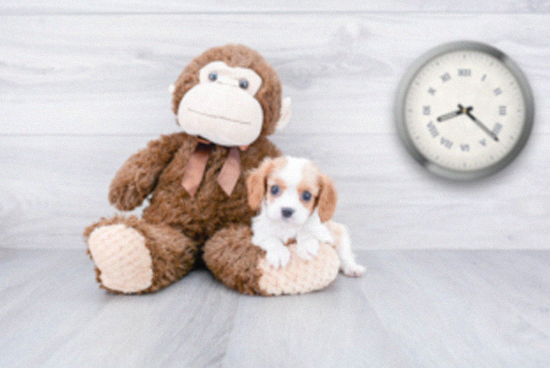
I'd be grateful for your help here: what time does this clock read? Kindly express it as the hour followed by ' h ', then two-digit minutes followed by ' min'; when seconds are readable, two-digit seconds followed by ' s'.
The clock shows 8 h 22 min
